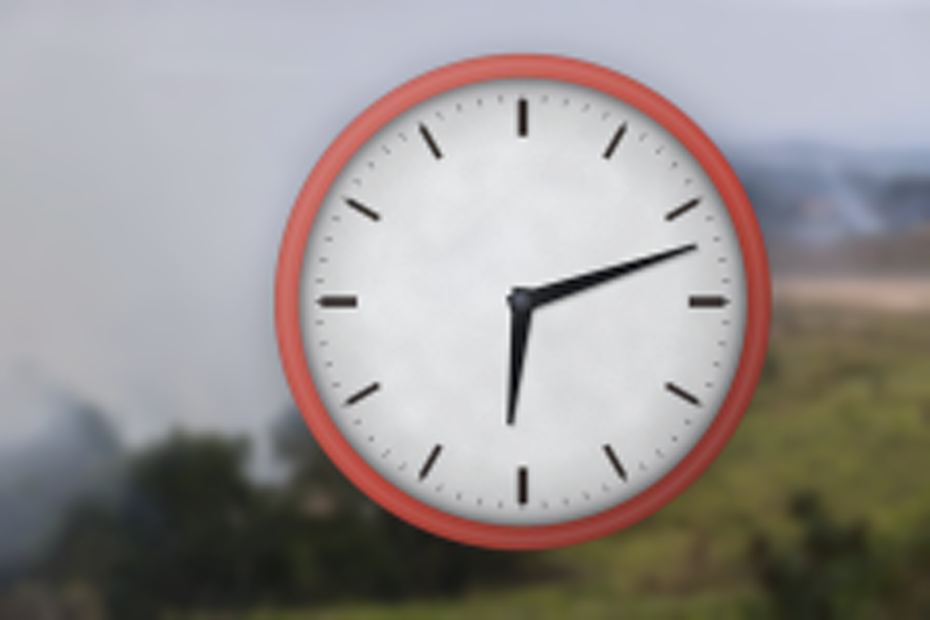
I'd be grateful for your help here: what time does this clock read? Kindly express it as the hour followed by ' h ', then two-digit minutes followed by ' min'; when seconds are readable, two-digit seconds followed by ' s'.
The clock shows 6 h 12 min
